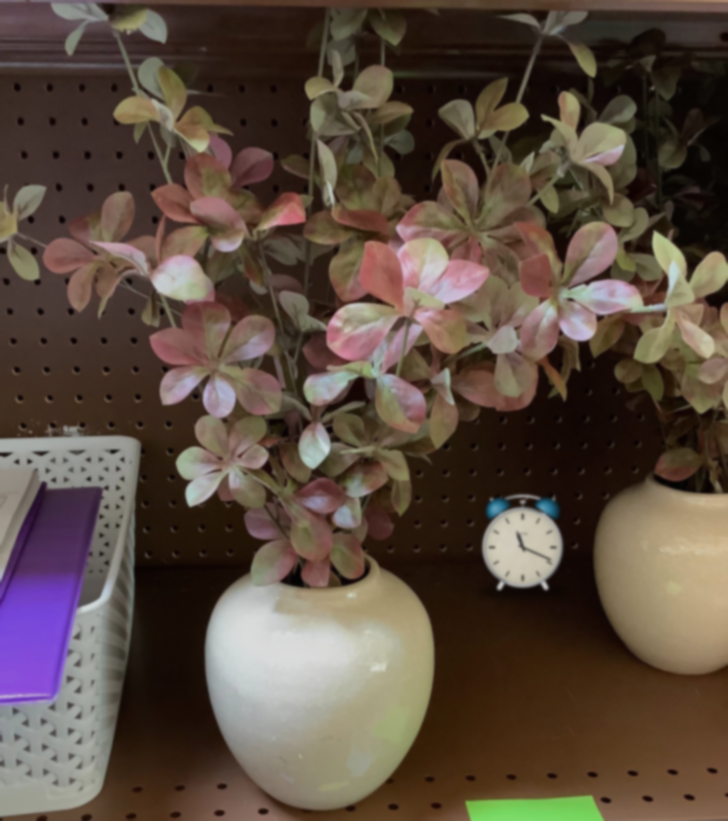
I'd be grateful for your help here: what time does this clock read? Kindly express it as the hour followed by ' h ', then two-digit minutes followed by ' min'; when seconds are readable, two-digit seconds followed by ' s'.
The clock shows 11 h 19 min
